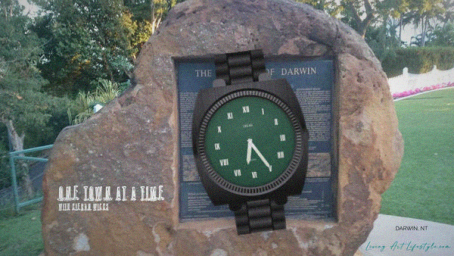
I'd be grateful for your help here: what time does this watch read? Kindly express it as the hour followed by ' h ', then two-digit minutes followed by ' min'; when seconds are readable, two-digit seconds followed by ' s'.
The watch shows 6 h 25 min
